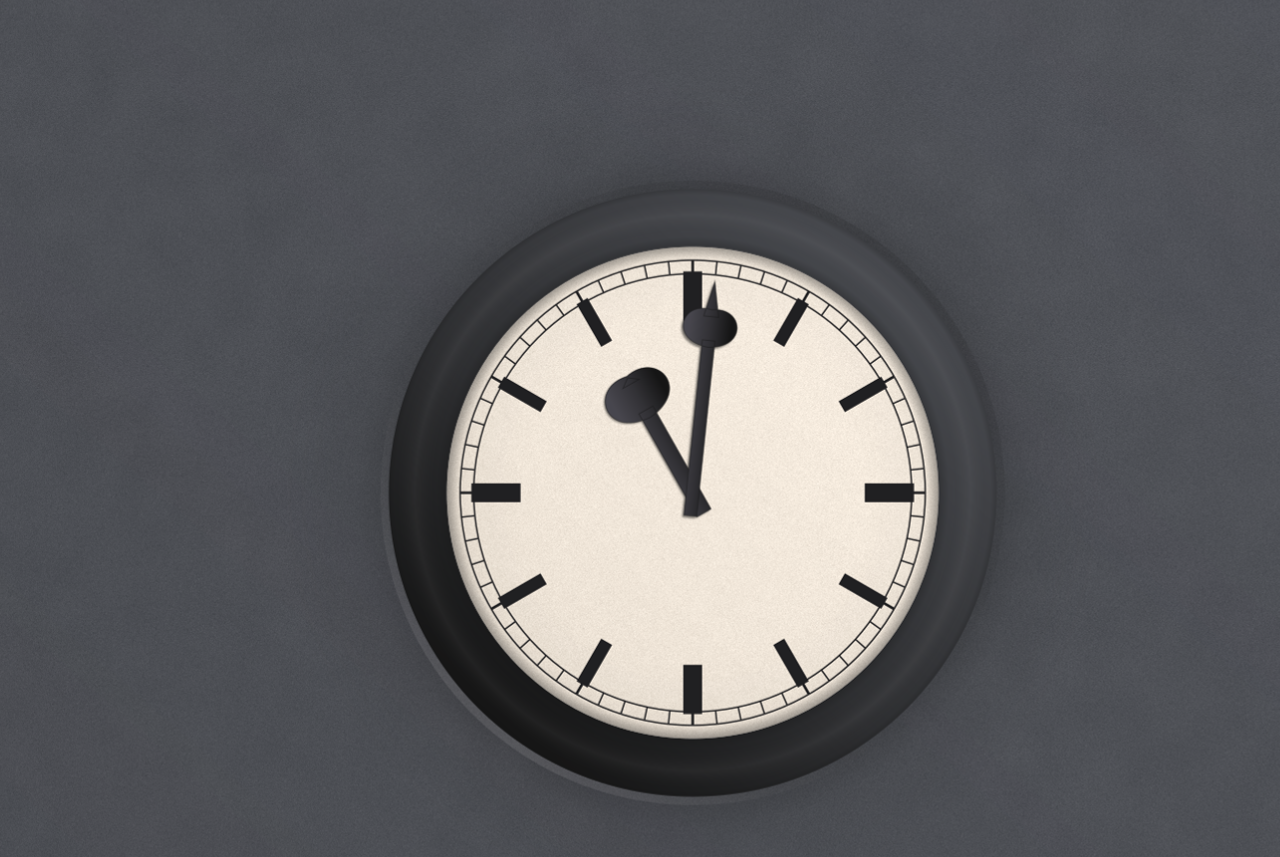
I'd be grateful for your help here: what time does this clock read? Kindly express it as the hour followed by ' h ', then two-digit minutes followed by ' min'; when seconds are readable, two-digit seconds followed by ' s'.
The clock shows 11 h 01 min
